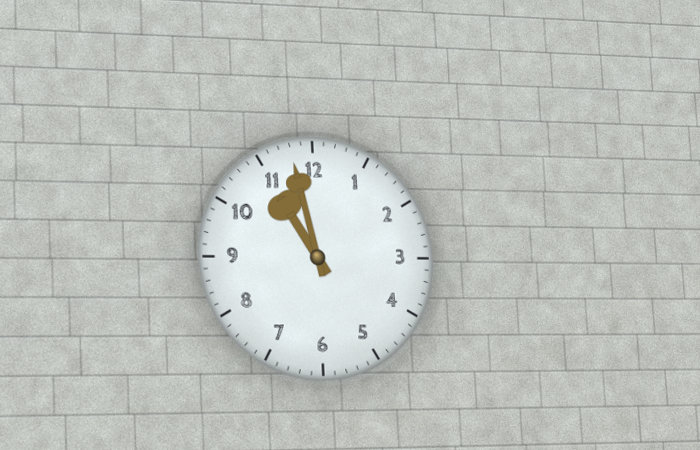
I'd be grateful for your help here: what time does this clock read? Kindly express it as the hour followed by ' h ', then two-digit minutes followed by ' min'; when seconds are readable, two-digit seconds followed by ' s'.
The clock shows 10 h 58 min
